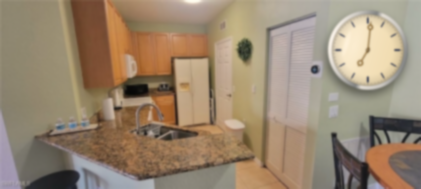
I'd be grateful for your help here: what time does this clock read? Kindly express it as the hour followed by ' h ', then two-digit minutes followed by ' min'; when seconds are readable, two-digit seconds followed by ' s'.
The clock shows 7 h 01 min
